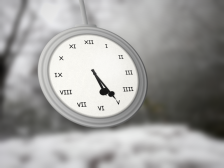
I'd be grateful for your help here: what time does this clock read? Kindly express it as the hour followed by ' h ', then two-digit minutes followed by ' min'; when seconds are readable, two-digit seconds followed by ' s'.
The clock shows 5 h 25 min
